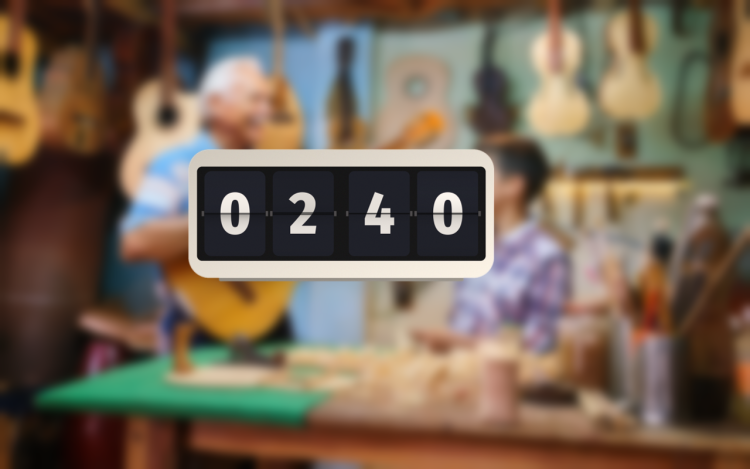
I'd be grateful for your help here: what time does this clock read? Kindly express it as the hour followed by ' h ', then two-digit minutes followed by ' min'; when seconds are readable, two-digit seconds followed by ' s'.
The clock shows 2 h 40 min
